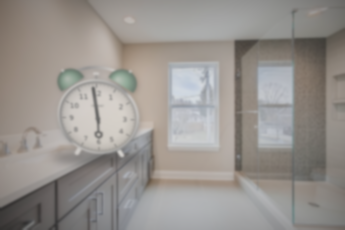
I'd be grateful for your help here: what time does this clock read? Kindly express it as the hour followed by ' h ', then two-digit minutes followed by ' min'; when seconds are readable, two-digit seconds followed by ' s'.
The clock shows 5 h 59 min
